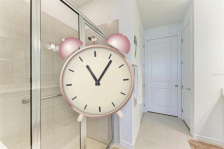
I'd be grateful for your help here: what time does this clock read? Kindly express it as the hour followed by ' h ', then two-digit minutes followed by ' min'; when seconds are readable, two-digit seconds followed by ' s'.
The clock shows 11 h 06 min
